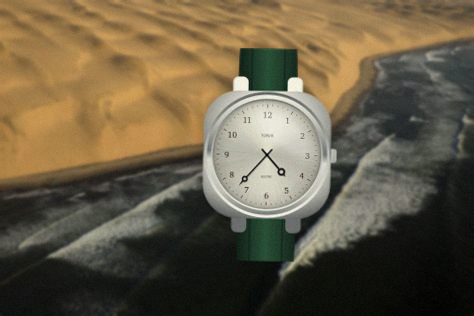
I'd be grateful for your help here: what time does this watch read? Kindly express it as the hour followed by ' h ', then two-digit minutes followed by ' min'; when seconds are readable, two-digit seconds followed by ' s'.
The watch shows 4 h 37 min
